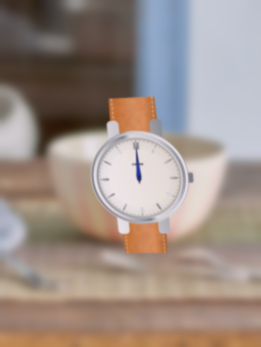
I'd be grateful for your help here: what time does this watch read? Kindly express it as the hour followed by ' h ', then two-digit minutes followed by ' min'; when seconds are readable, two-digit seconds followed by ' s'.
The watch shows 12 h 00 min
